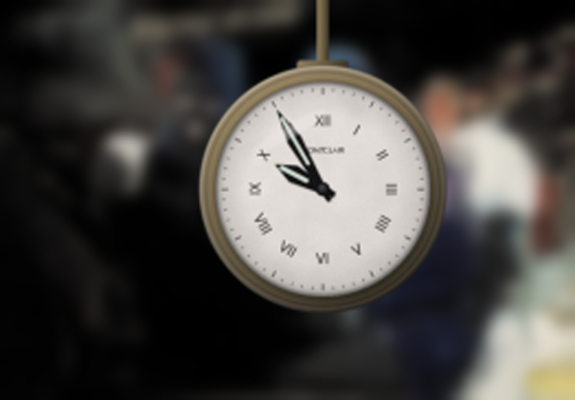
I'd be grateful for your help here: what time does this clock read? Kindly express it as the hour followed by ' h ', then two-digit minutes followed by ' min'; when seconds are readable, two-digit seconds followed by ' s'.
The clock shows 9 h 55 min
